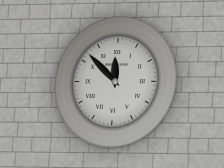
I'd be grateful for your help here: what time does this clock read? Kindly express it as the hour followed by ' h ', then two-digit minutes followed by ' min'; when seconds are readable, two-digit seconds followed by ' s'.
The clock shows 11 h 52 min
